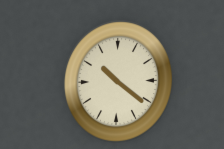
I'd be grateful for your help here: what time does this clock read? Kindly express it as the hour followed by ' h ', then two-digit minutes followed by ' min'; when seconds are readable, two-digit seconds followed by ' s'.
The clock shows 10 h 21 min
